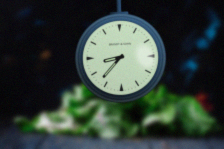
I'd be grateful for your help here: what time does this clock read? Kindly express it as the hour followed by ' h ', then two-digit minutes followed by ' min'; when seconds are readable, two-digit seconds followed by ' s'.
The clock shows 8 h 37 min
